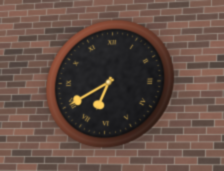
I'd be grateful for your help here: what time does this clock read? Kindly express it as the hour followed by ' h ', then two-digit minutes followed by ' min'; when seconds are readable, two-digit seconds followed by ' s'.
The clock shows 6 h 40 min
